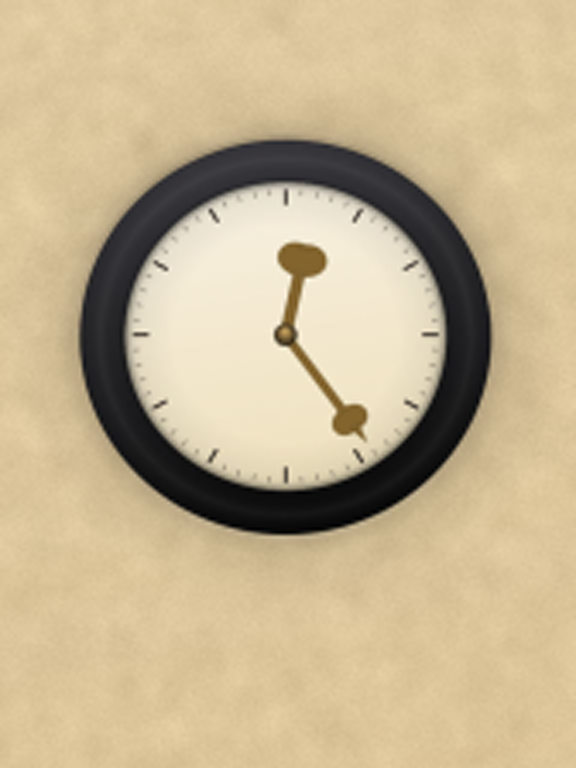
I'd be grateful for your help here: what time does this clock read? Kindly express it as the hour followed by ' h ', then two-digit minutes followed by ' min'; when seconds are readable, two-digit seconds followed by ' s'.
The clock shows 12 h 24 min
